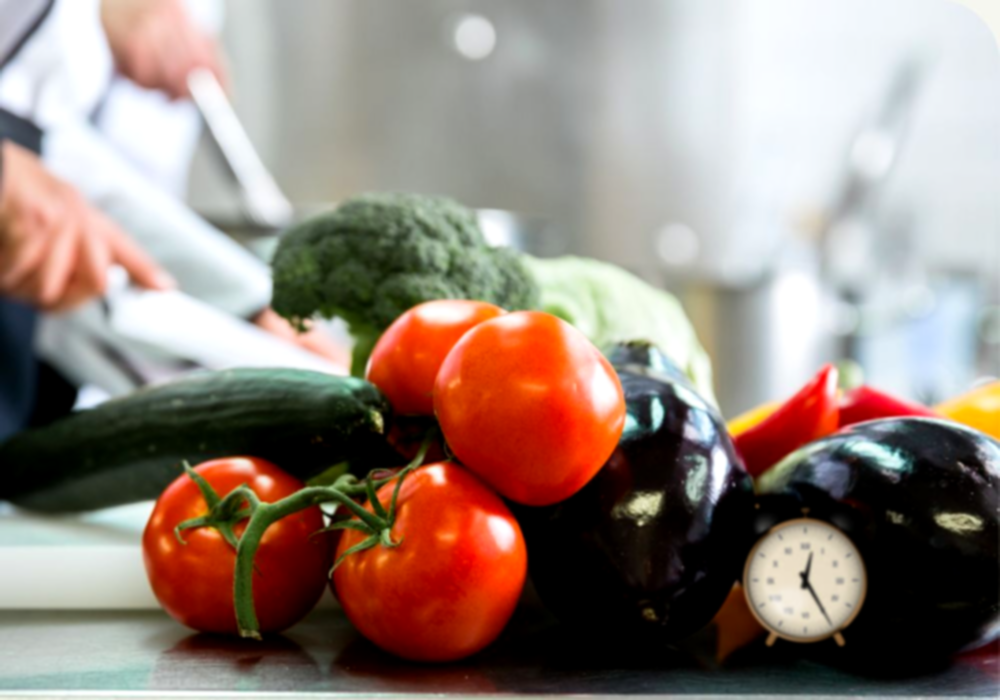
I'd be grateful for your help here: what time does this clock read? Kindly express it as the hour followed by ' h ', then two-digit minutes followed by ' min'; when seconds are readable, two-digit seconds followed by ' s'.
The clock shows 12 h 25 min
